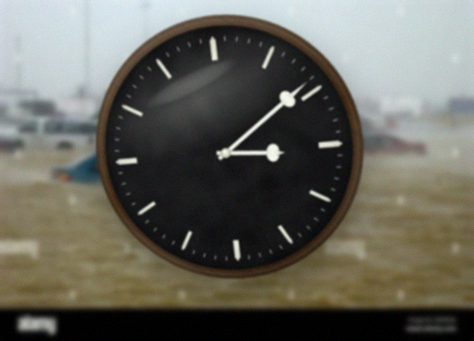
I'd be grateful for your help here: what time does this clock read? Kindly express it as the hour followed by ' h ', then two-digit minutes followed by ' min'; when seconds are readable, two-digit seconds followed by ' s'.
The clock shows 3 h 09 min
